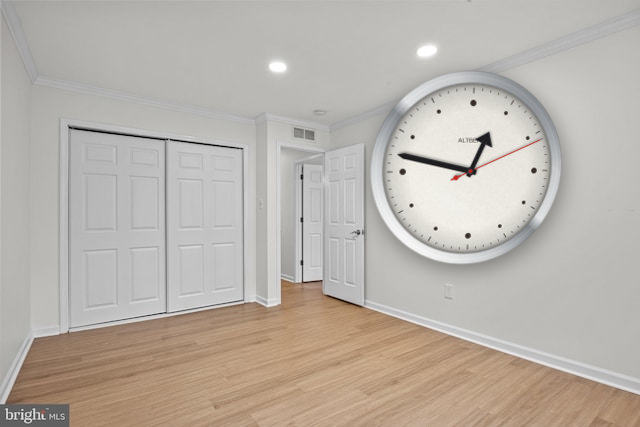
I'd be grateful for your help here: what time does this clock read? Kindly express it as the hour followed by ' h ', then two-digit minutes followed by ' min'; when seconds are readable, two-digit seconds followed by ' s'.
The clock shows 12 h 47 min 11 s
